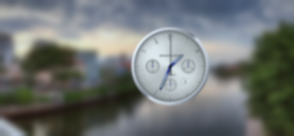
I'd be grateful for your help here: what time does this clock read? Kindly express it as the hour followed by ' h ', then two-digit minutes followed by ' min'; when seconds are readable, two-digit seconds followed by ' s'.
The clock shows 1 h 34 min
